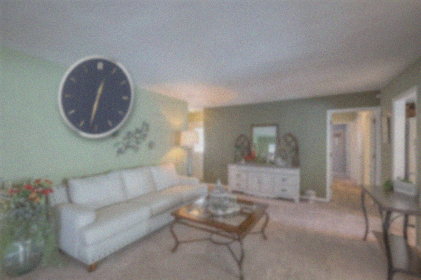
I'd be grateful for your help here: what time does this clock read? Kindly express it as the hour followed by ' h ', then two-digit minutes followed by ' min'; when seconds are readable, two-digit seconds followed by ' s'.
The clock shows 12 h 32 min
